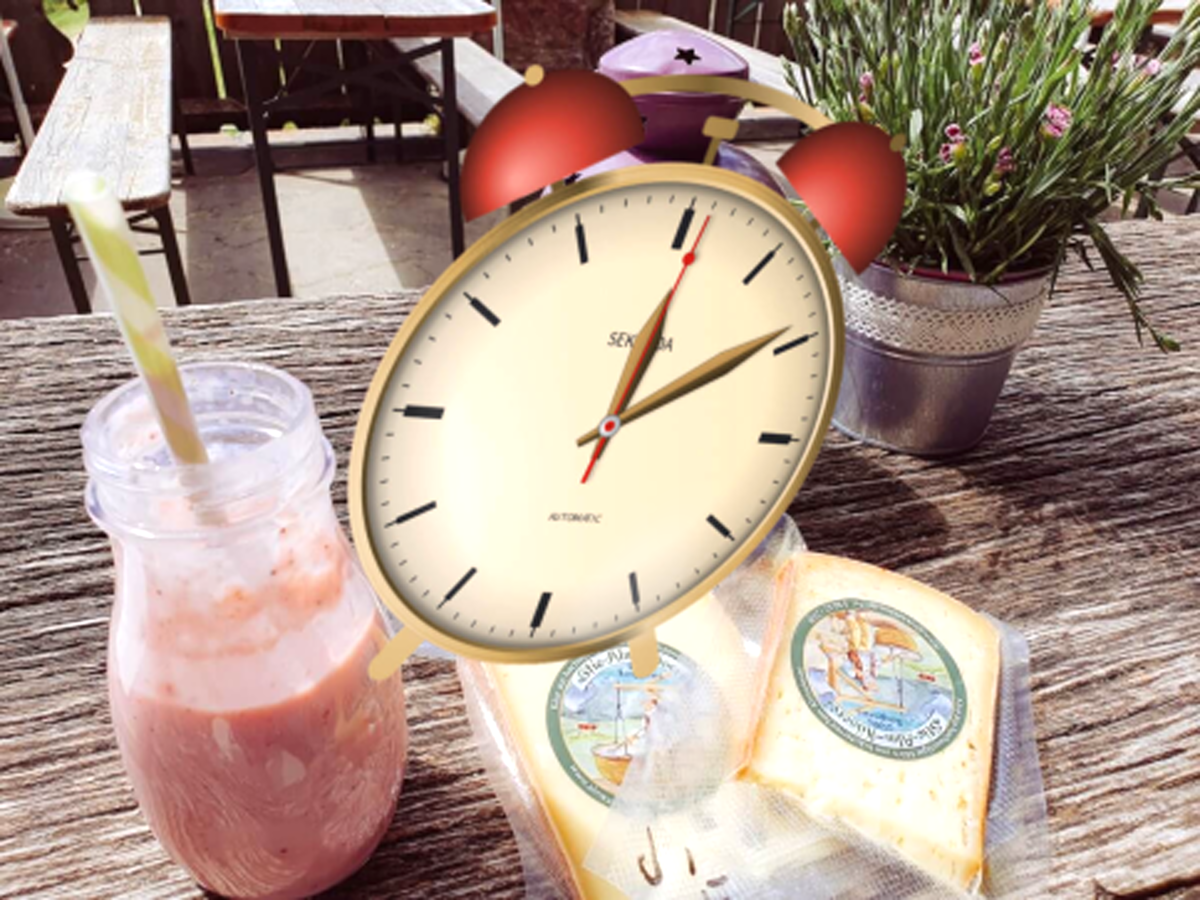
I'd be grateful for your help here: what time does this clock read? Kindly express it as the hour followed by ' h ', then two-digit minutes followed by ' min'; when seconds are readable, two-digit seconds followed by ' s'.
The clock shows 12 h 09 min 01 s
